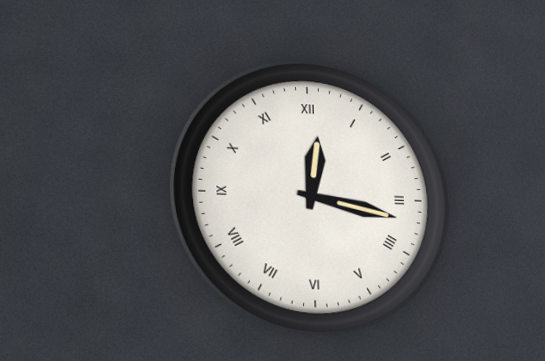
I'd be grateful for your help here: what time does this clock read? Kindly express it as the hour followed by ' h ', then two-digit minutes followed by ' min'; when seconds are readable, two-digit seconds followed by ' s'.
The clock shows 12 h 17 min
